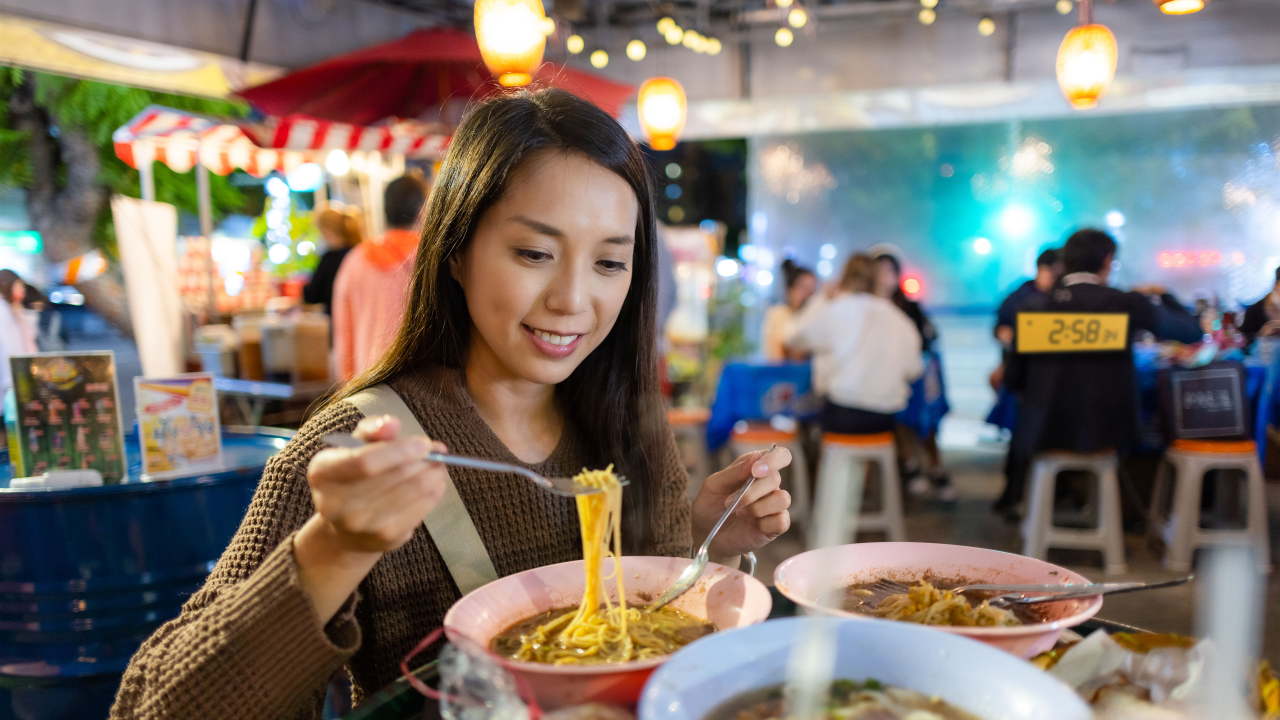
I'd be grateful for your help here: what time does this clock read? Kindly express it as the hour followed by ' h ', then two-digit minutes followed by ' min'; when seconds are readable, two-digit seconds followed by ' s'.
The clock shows 2 h 58 min
